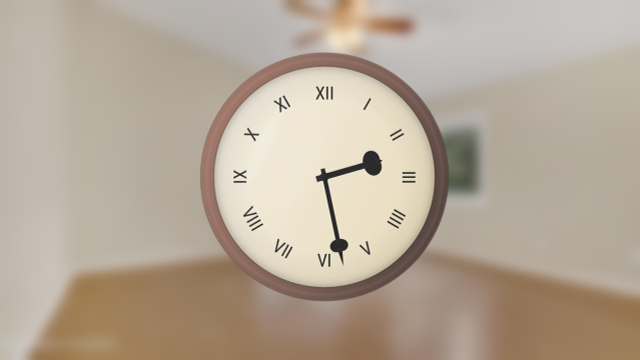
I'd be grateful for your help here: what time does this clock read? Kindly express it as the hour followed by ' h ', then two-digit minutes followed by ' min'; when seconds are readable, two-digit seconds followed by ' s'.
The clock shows 2 h 28 min
